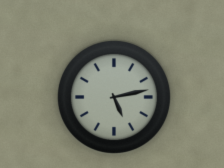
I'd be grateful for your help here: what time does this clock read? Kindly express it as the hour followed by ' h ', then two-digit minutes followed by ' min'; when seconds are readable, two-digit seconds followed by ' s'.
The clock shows 5 h 13 min
